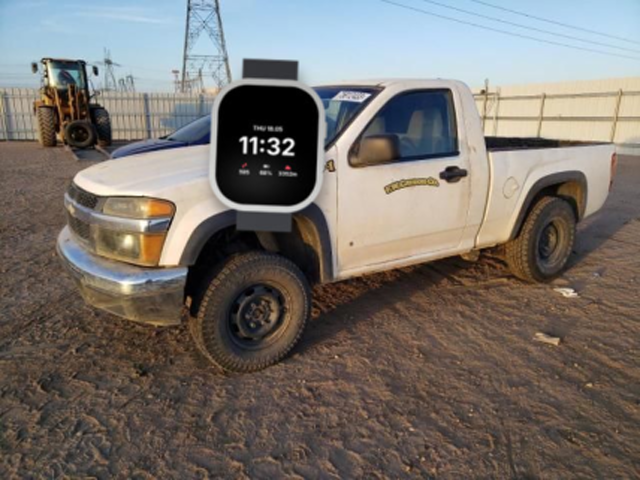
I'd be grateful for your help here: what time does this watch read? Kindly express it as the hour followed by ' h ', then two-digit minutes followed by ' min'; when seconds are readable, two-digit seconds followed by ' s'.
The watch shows 11 h 32 min
